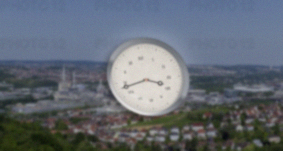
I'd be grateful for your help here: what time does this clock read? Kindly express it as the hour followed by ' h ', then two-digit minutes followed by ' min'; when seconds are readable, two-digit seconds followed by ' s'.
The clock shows 3 h 43 min
